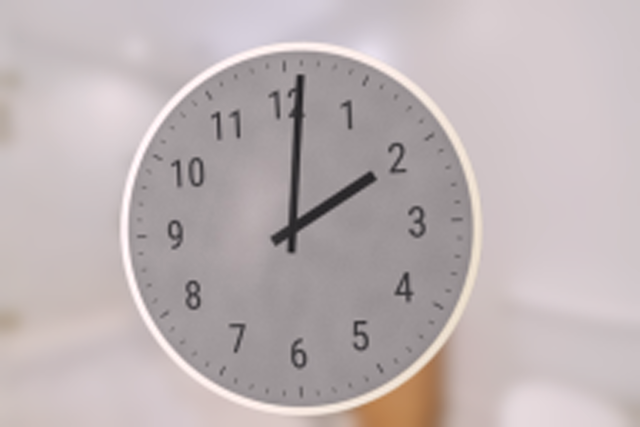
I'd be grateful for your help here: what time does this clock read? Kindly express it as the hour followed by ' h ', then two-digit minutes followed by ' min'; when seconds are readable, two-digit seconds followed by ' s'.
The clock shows 2 h 01 min
